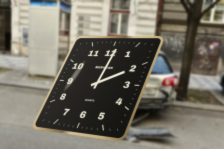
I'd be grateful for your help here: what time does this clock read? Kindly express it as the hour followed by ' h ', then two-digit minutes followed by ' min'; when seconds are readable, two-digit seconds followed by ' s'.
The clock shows 2 h 01 min
